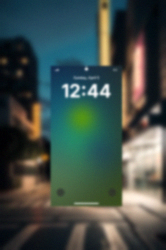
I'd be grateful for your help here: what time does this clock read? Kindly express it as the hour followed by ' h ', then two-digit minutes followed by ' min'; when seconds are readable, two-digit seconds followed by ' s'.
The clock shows 12 h 44 min
